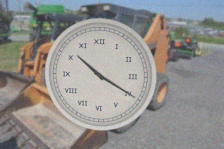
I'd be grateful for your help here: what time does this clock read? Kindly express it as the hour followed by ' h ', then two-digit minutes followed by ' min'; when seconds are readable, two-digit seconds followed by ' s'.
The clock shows 10 h 20 min
